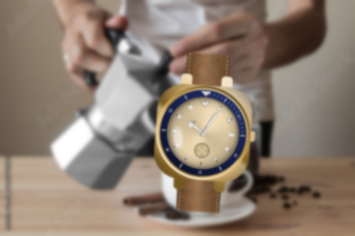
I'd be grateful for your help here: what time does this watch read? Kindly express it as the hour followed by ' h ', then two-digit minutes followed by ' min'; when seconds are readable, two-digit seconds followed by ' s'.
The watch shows 10 h 05 min
